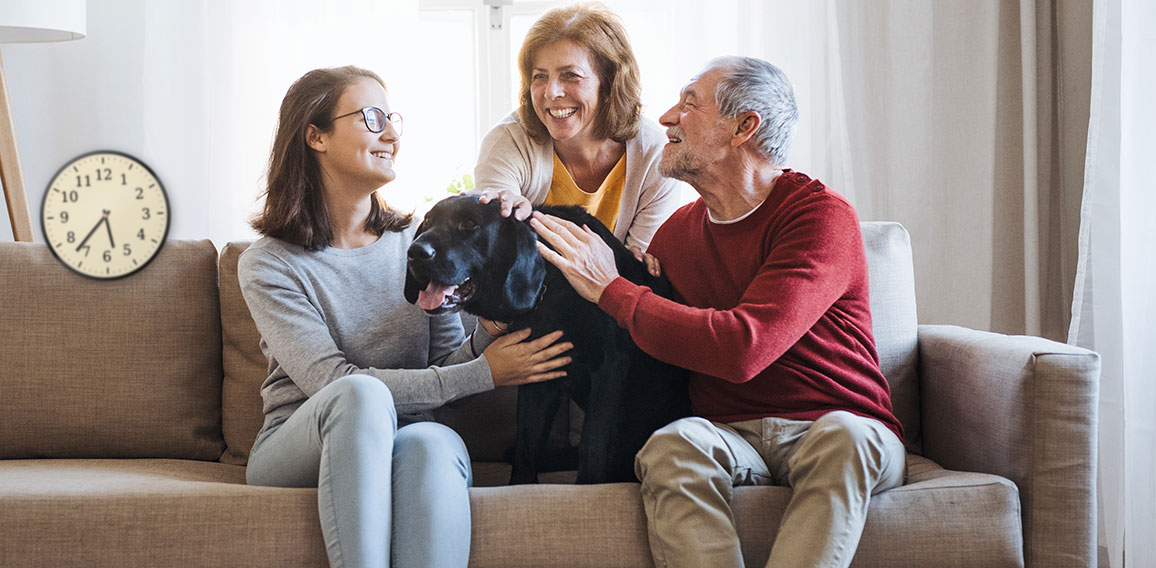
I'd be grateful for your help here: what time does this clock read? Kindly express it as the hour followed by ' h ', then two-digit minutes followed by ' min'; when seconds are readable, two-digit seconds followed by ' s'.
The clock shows 5 h 37 min
